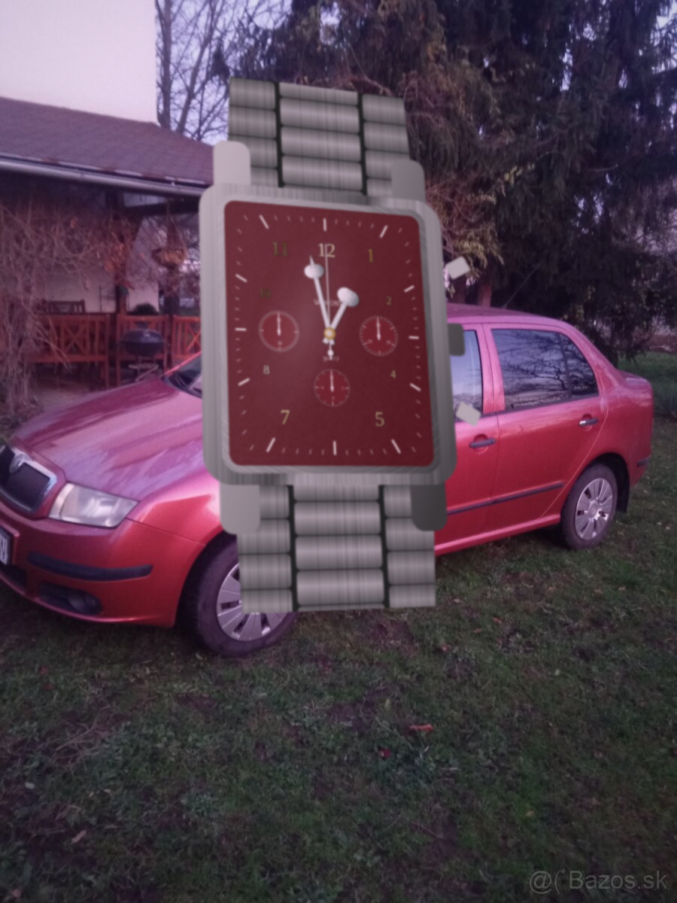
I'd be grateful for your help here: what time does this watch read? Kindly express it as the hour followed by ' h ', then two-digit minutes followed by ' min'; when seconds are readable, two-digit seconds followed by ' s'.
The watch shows 12 h 58 min
